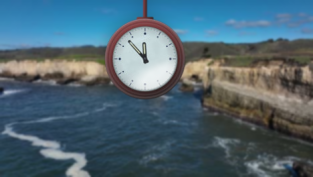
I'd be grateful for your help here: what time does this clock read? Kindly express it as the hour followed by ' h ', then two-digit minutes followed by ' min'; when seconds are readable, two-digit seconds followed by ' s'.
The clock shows 11 h 53 min
